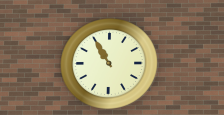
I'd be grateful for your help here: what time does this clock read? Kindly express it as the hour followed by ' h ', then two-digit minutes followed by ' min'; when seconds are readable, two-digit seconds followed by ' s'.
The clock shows 10 h 55 min
